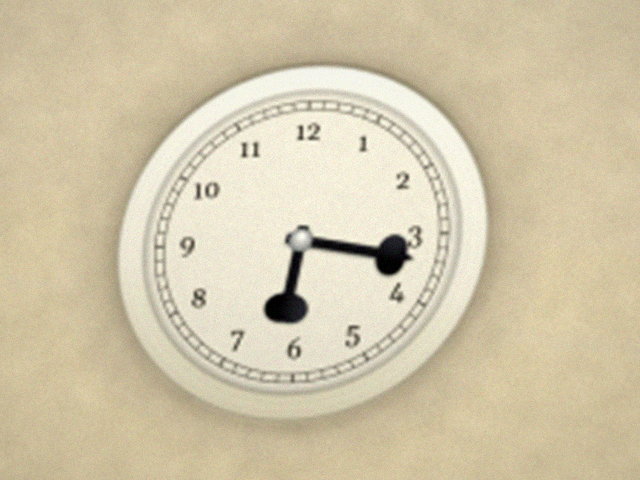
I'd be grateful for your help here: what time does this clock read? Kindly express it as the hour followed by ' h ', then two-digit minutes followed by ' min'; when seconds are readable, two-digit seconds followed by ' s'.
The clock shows 6 h 17 min
